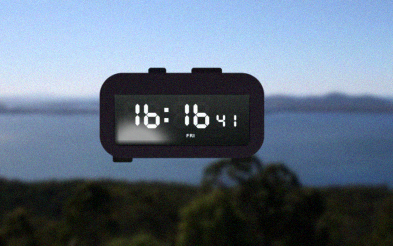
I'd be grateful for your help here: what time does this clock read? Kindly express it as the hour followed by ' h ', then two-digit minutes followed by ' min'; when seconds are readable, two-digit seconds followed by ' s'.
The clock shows 16 h 16 min 41 s
